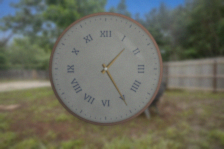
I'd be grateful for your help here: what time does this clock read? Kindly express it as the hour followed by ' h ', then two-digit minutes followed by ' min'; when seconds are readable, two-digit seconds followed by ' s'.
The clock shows 1 h 25 min
